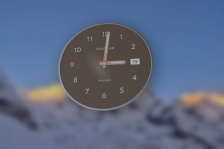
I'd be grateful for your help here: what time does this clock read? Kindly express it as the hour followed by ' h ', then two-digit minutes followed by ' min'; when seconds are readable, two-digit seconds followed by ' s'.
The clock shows 3 h 01 min
